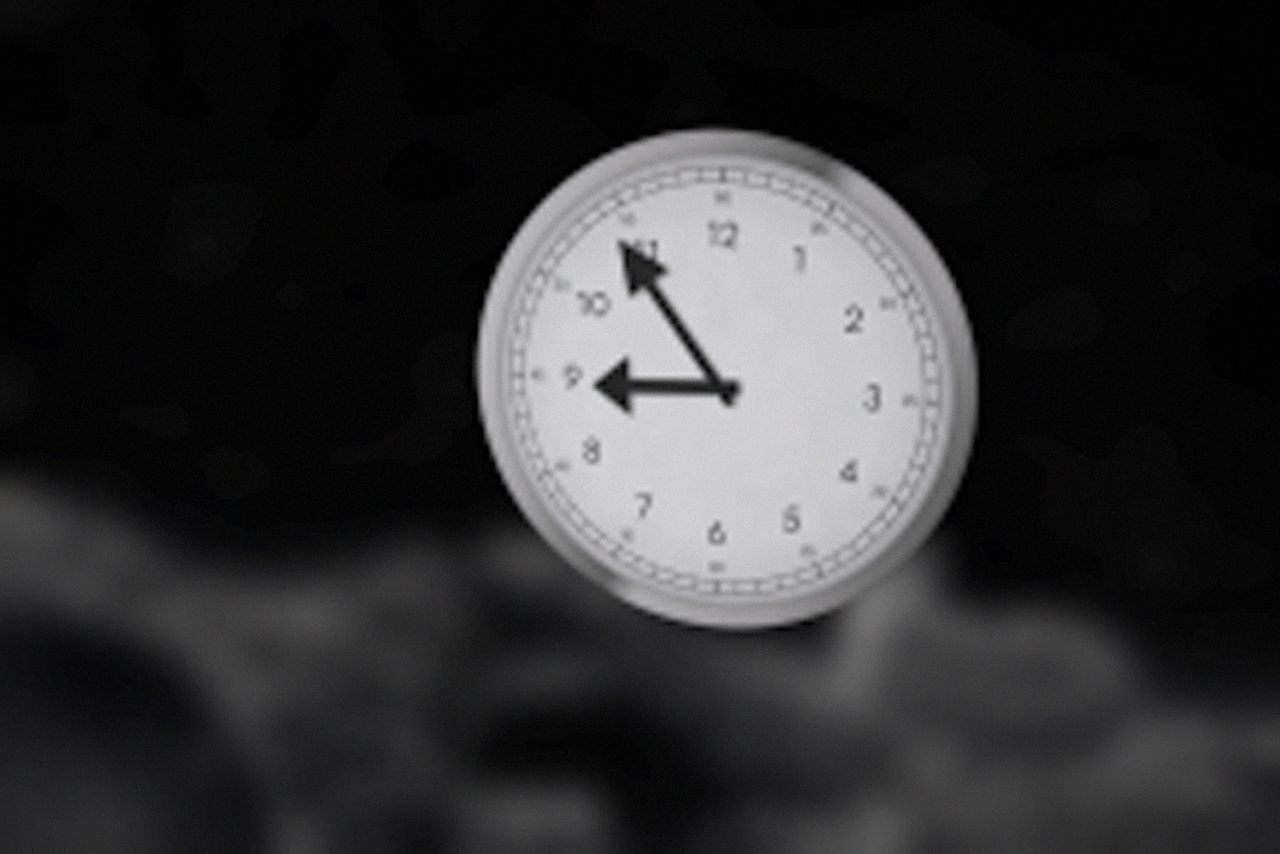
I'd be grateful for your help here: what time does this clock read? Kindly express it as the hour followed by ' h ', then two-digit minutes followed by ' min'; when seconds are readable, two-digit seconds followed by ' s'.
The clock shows 8 h 54 min
